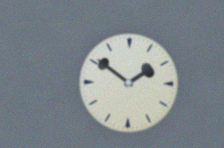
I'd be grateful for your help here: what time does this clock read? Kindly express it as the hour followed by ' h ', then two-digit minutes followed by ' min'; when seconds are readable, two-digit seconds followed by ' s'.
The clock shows 1 h 51 min
